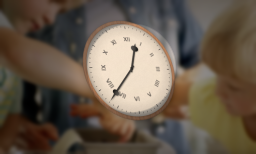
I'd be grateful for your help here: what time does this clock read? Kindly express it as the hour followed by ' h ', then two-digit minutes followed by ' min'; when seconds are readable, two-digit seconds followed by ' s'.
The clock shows 12 h 37 min
